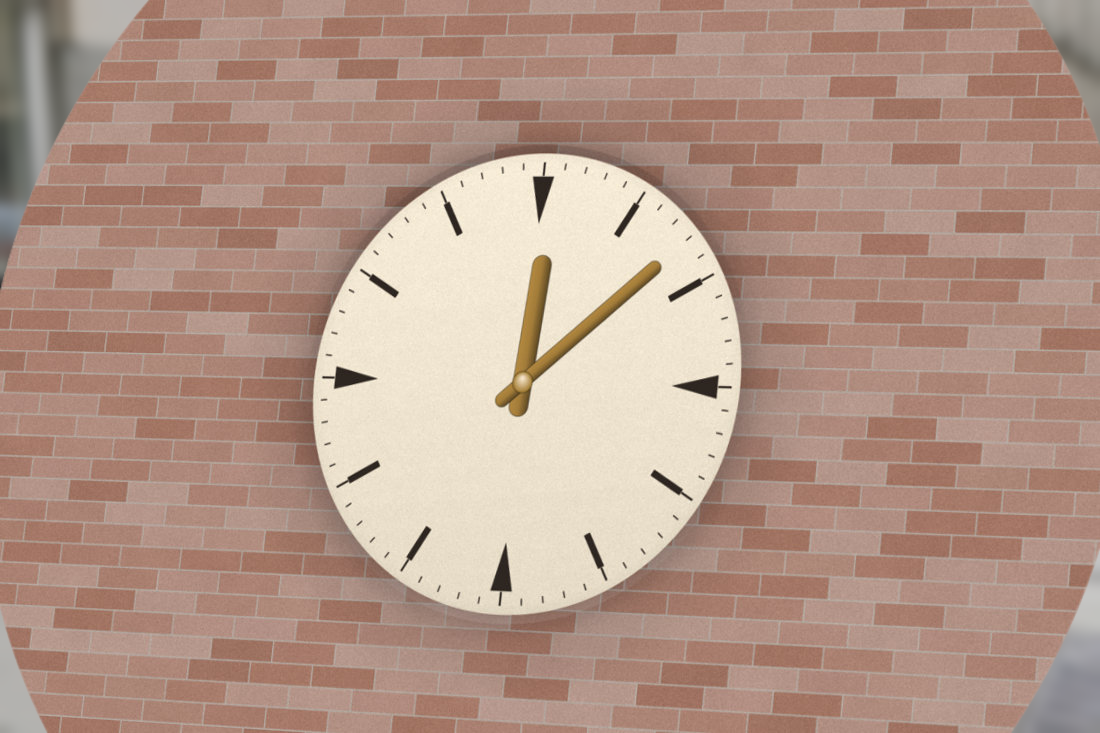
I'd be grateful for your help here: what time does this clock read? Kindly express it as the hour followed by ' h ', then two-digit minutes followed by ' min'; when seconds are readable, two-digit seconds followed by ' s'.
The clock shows 12 h 08 min
